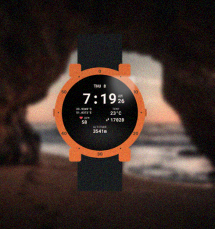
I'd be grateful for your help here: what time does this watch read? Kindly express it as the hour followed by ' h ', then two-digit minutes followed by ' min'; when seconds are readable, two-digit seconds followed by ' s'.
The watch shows 7 h 19 min
